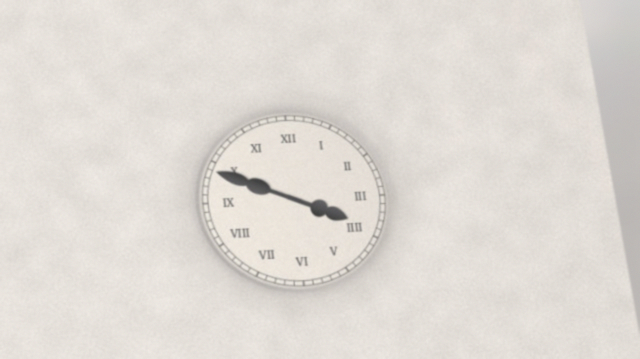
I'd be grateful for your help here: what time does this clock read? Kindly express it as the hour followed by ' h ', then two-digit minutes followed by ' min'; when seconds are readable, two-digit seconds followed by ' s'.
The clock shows 3 h 49 min
